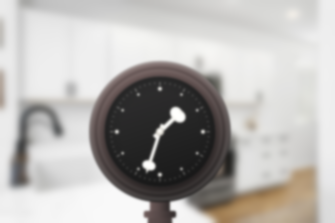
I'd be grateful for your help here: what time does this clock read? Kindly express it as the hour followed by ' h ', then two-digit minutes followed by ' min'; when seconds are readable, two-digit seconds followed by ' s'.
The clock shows 1 h 33 min
